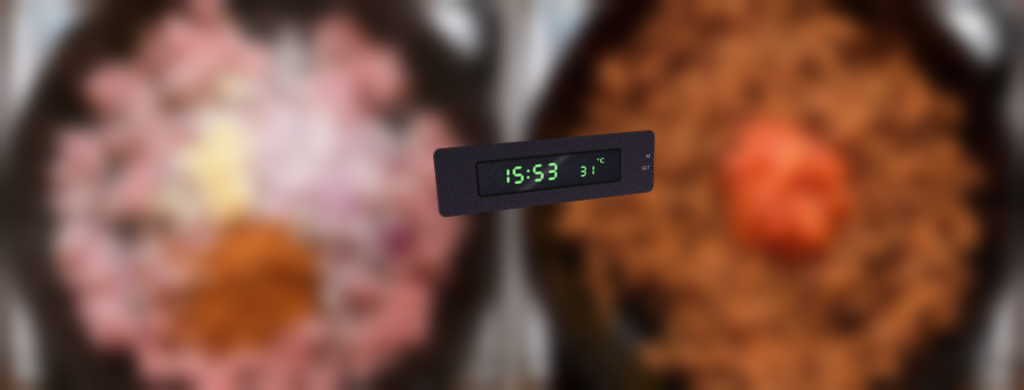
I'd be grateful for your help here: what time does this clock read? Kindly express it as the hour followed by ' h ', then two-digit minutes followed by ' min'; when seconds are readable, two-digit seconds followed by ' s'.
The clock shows 15 h 53 min
